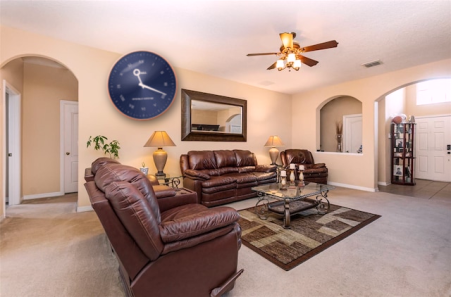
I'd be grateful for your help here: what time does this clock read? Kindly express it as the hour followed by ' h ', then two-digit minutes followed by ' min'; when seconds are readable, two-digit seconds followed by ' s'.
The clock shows 11 h 19 min
